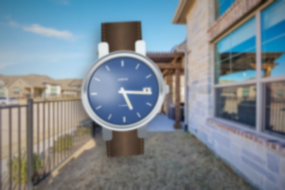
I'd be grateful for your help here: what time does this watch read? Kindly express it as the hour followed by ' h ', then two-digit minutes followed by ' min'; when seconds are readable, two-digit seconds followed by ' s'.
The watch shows 5 h 16 min
